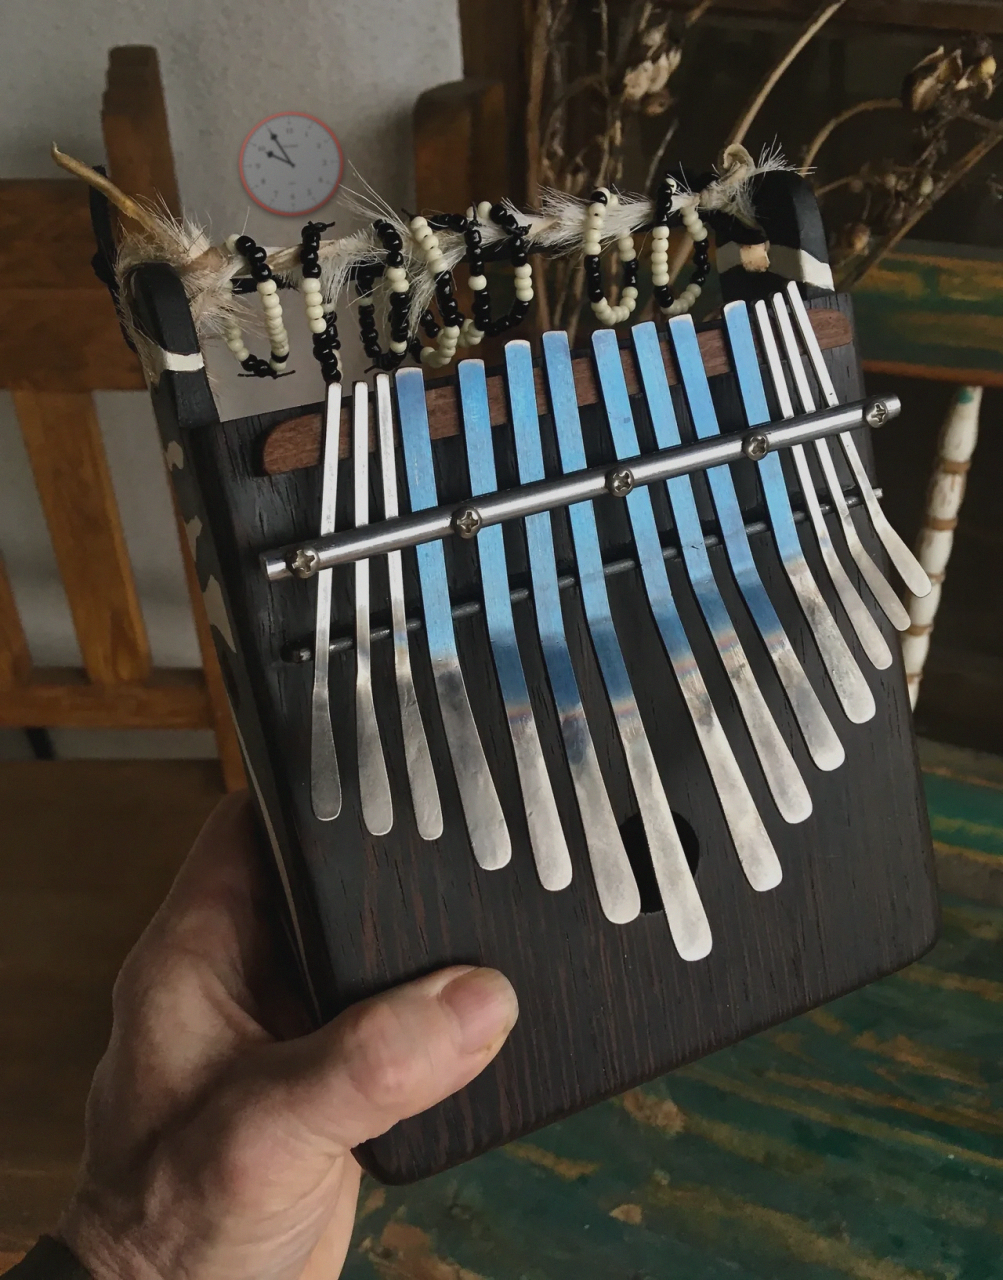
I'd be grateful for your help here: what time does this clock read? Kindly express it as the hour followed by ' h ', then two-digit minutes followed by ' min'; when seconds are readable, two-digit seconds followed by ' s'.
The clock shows 9 h 55 min
